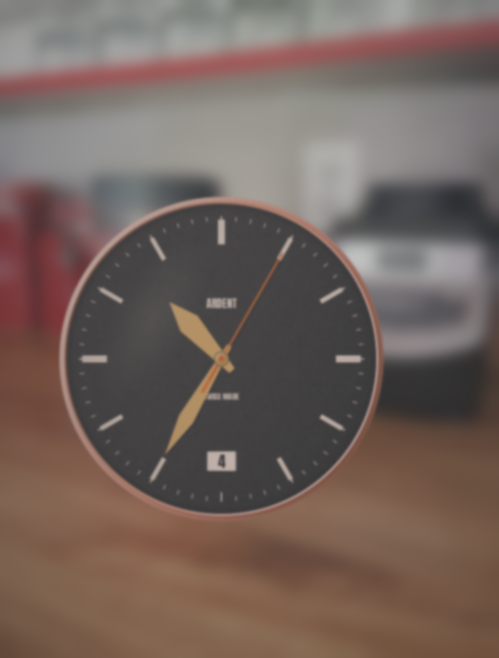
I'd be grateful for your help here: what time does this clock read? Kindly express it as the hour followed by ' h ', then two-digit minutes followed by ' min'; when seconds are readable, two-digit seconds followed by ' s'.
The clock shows 10 h 35 min 05 s
